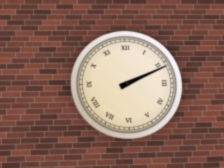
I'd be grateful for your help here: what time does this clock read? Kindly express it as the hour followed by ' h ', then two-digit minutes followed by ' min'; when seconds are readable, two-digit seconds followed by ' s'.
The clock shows 2 h 11 min
